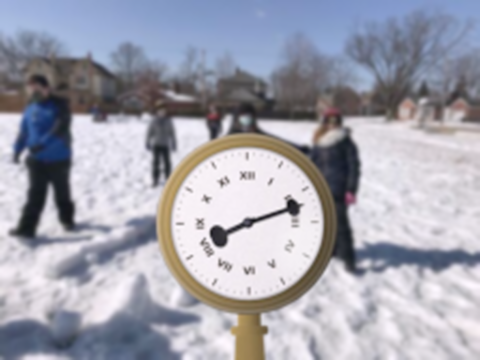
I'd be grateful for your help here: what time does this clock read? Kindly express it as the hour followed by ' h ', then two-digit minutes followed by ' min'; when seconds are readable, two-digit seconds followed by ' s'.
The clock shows 8 h 12 min
